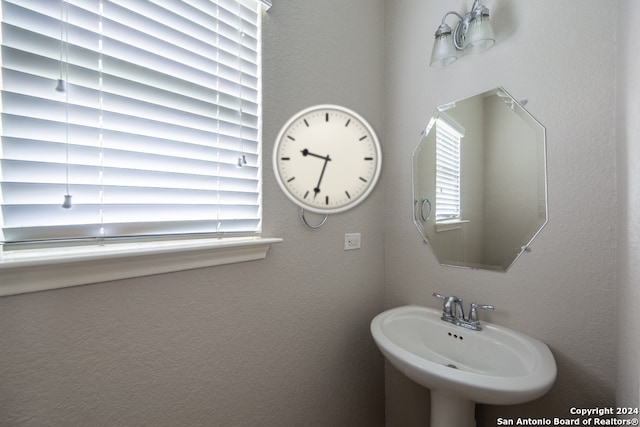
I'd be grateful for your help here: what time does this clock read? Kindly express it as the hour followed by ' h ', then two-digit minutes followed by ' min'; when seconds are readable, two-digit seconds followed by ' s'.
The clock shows 9 h 33 min
